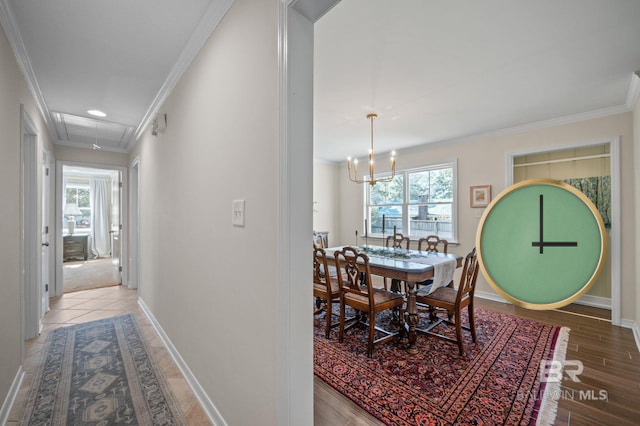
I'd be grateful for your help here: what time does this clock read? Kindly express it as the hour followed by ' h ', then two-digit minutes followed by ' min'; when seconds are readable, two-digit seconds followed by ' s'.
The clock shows 3 h 00 min
